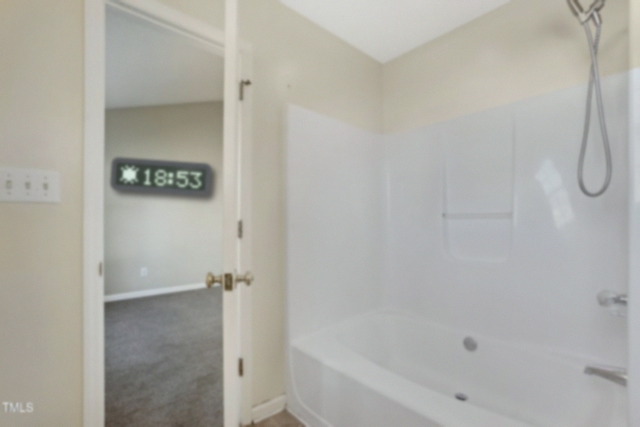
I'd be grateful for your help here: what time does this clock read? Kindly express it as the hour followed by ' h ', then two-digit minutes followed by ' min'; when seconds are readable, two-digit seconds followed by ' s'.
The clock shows 18 h 53 min
